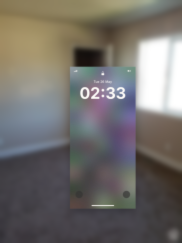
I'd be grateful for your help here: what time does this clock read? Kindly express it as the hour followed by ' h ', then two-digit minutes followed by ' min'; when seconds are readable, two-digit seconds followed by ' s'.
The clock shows 2 h 33 min
